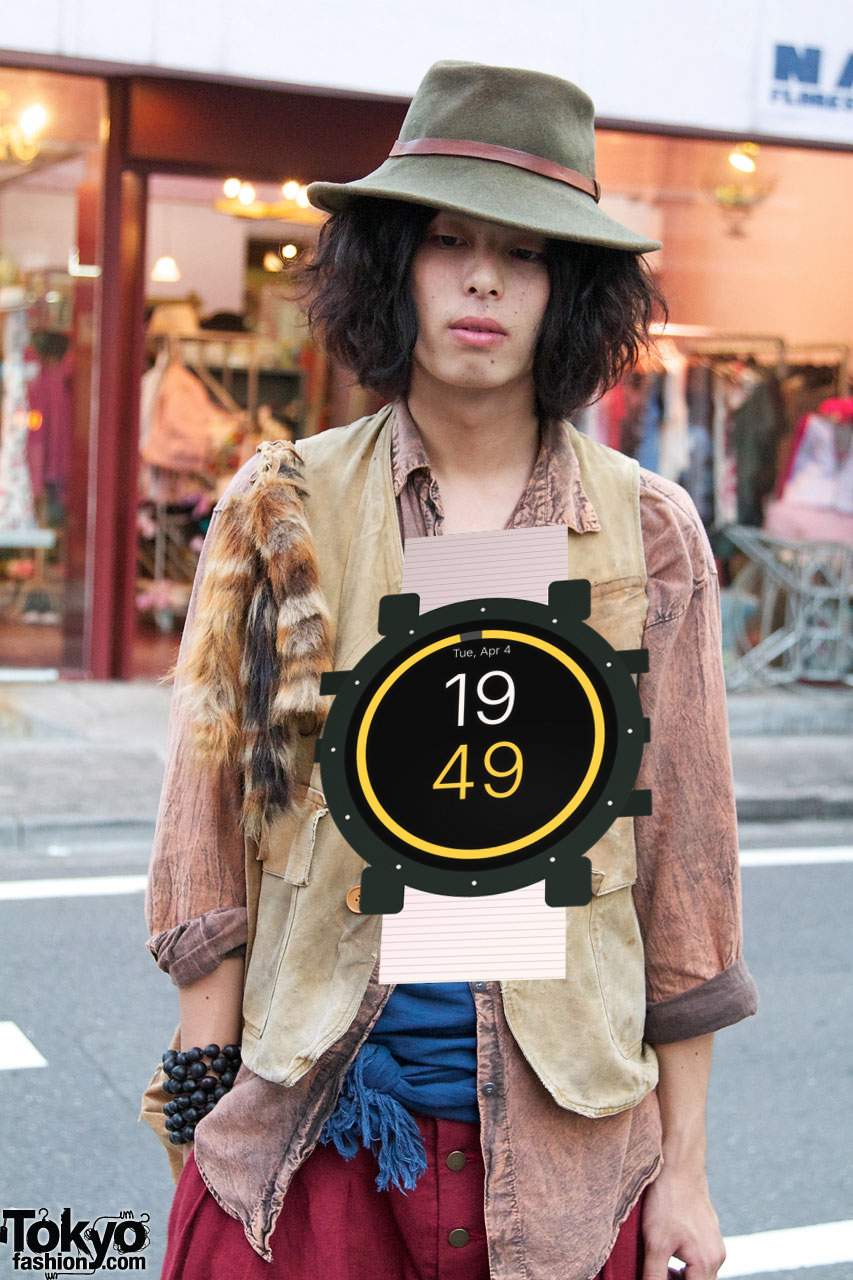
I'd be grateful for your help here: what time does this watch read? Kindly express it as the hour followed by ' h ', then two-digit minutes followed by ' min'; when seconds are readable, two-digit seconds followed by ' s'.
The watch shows 19 h 49 min
